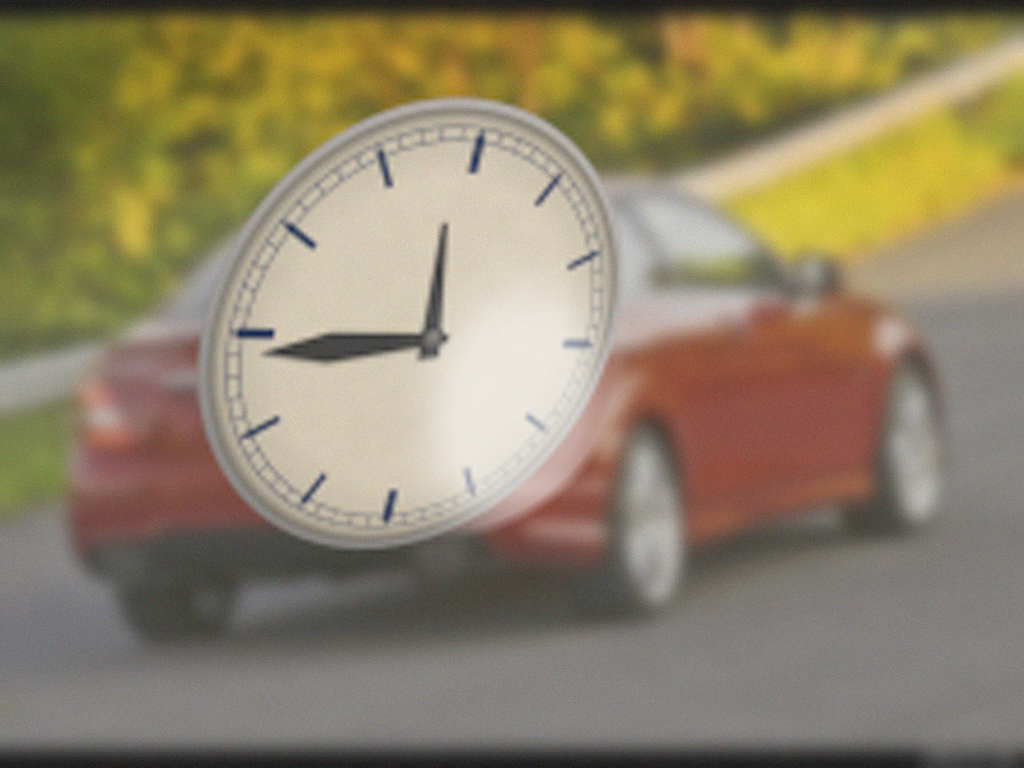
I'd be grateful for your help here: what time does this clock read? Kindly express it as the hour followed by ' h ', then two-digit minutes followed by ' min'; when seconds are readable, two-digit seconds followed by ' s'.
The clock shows 11 h 44 min
